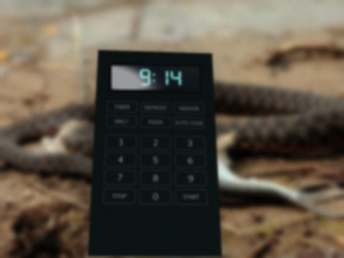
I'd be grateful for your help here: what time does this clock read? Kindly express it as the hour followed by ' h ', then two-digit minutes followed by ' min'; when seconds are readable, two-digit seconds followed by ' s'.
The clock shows 9 h 14 min
